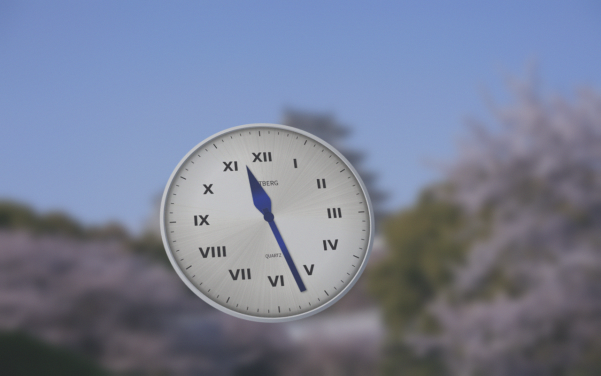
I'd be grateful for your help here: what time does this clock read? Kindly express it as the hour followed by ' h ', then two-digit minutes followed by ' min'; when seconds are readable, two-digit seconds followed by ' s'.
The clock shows 11 h 27 min
